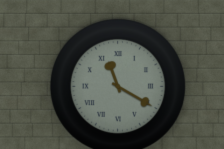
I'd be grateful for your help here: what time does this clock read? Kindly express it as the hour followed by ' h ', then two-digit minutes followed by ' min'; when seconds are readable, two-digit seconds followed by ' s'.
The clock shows 11 h 20 min
